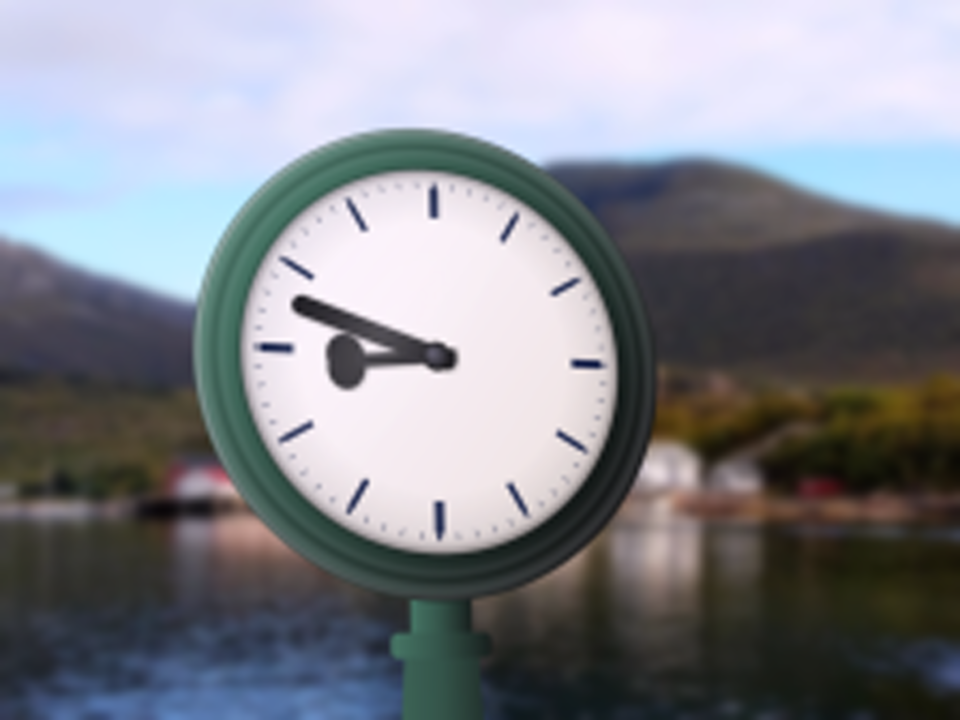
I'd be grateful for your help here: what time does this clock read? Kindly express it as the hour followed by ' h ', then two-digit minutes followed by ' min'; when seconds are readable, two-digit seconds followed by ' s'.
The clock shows 8 h 48 min
